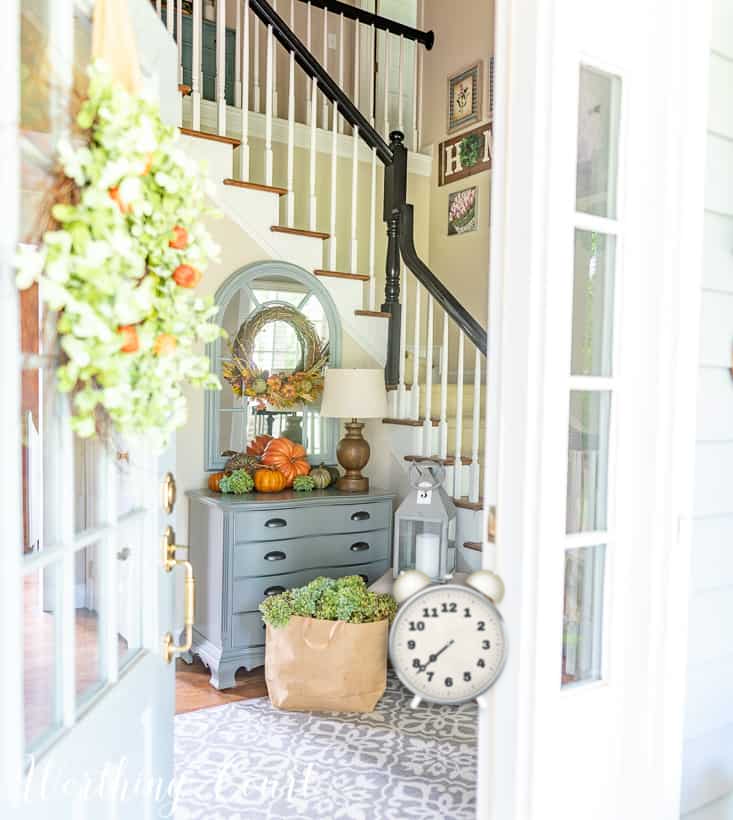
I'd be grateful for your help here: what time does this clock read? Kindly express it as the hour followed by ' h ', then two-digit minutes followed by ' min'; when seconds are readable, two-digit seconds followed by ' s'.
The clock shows 7 h 38 min
